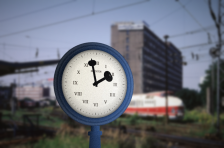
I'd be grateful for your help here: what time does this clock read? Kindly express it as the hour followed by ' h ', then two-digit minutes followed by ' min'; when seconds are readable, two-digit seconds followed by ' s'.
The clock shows 1 h 58 min
